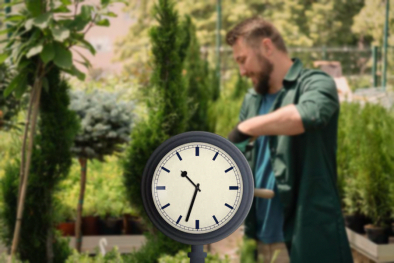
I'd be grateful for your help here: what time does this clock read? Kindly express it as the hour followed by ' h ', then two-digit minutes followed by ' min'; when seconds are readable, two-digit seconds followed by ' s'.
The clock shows 10 h 33 min
